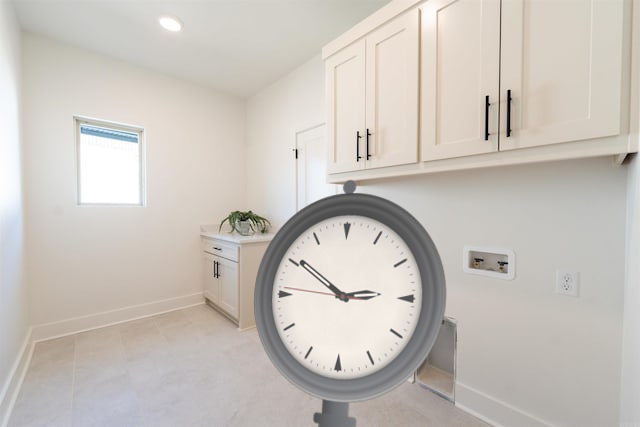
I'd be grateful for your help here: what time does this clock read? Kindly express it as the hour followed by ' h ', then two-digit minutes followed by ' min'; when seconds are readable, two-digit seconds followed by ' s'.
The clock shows 2 h 50 min 46 s
